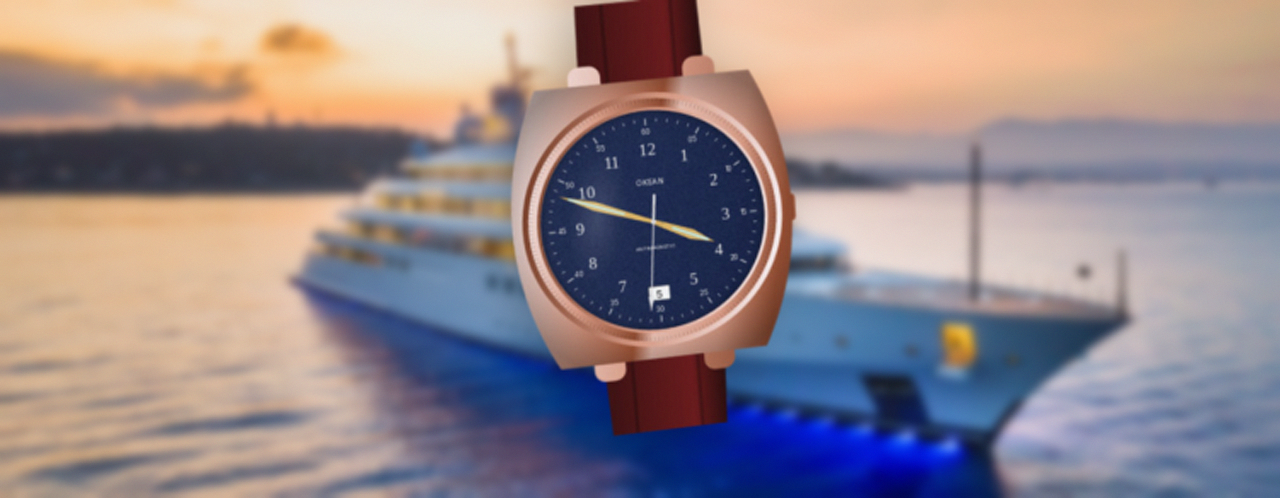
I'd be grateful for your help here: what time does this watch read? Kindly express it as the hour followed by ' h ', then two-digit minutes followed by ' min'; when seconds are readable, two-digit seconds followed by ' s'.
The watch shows 3 h 48 min 31 s
